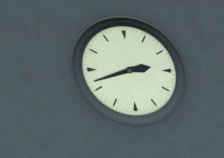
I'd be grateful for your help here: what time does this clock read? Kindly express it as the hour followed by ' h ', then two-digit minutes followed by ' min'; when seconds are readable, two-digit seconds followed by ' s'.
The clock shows 2 h 42 min
